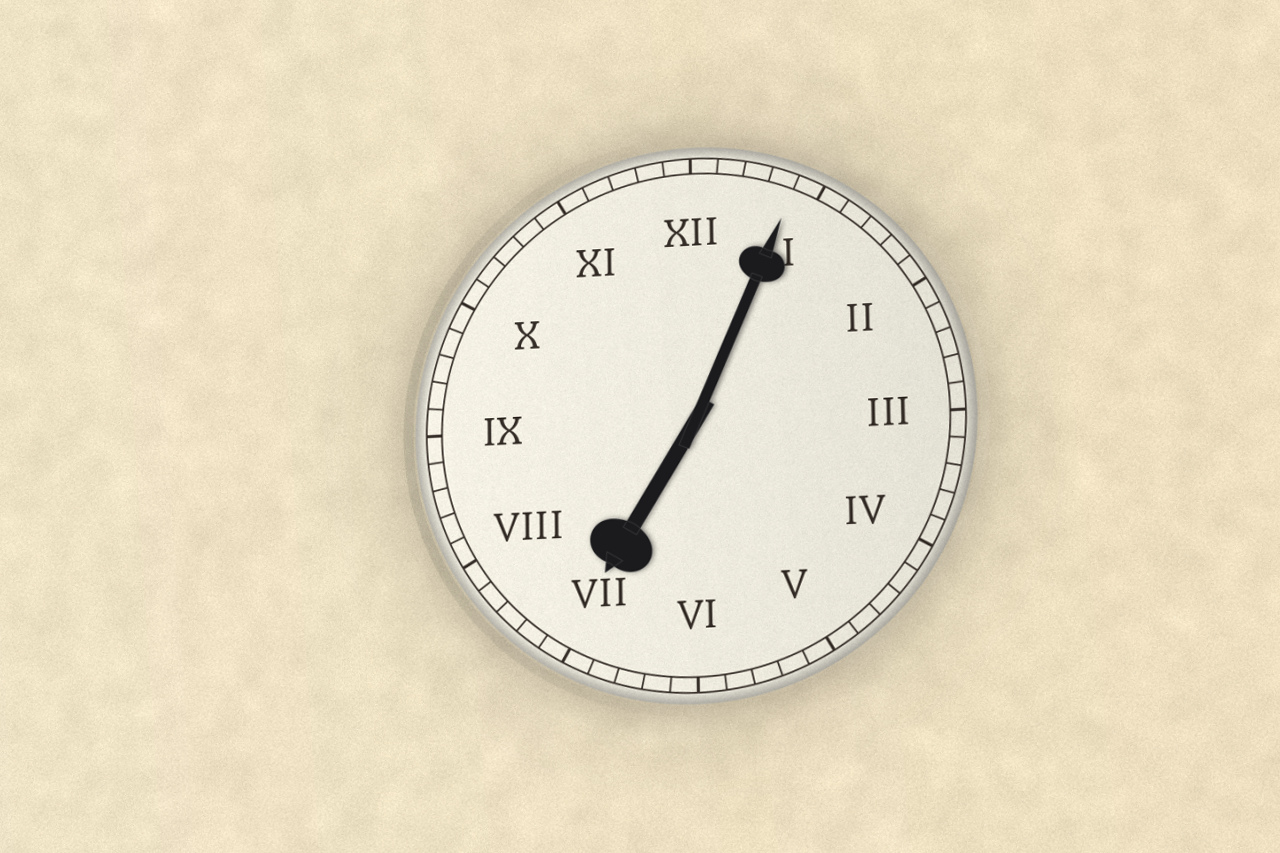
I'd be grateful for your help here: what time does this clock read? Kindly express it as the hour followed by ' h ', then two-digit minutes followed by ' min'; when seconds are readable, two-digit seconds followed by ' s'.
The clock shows 7 h 04 min
